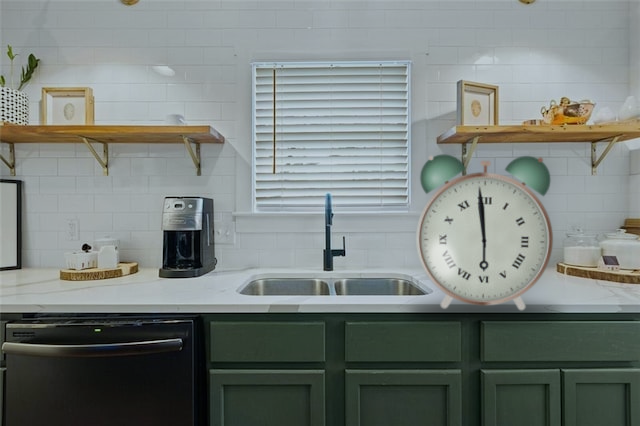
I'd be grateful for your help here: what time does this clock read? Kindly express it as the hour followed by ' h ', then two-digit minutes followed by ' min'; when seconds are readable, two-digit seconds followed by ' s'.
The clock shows 5 h 59 min
